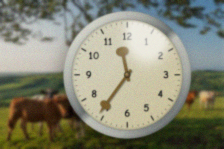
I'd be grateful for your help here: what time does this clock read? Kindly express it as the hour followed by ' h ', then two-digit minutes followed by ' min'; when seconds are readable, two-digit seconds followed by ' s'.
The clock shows 11 h 36 min
